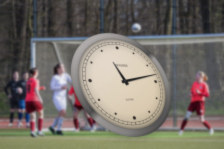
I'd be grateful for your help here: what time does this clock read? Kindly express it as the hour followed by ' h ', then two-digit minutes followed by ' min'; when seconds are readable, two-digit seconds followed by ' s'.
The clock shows 11 h 13 min
